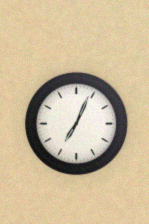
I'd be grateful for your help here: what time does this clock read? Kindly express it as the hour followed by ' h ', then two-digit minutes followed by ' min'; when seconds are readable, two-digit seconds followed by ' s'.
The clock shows 7 h 04 min
